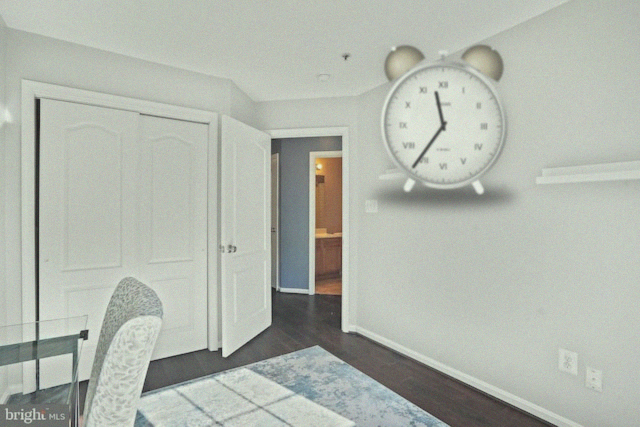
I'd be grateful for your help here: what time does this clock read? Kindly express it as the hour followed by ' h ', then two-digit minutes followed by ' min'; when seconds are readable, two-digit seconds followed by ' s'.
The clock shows 11 h 36 min
